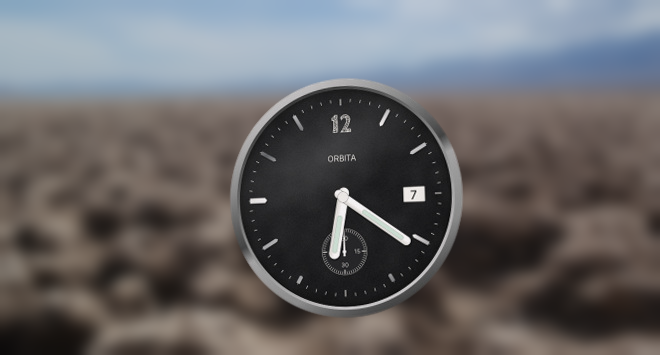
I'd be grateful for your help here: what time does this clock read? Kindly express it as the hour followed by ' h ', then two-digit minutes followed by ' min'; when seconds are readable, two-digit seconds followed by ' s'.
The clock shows 6 h 21 min
